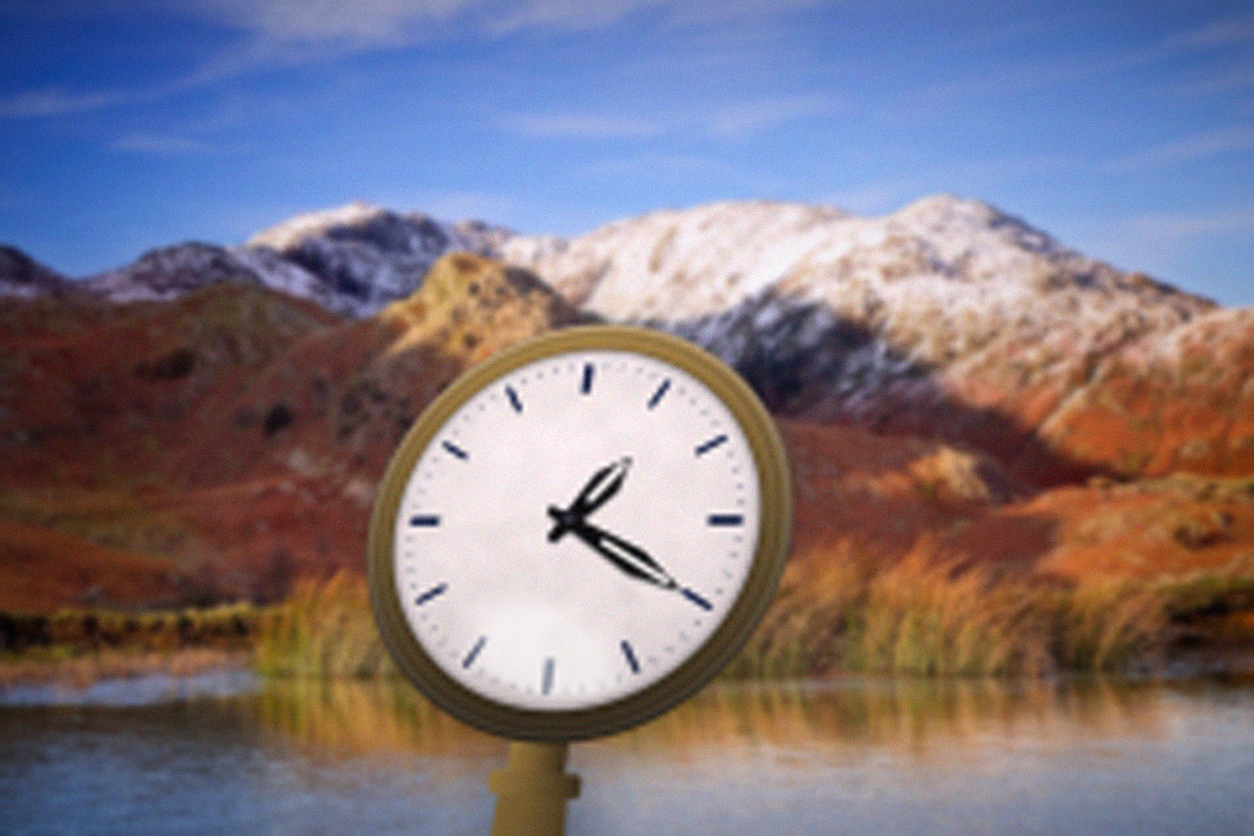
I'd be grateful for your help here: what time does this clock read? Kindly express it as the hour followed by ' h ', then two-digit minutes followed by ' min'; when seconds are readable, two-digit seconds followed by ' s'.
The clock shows 1 h 20 min
